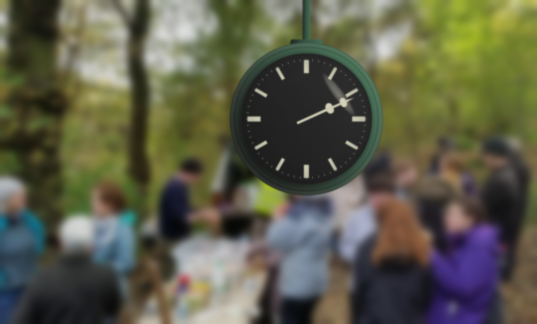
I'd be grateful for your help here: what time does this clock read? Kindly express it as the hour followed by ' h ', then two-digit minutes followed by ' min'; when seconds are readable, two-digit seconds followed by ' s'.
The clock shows 2 h 11 min
